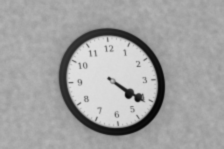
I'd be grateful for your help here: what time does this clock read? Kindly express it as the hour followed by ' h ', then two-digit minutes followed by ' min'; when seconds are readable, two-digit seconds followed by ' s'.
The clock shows 4 h 21 min
